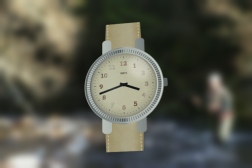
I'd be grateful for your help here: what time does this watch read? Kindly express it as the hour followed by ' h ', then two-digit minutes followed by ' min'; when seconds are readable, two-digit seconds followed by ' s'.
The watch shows 3 h 42 min
